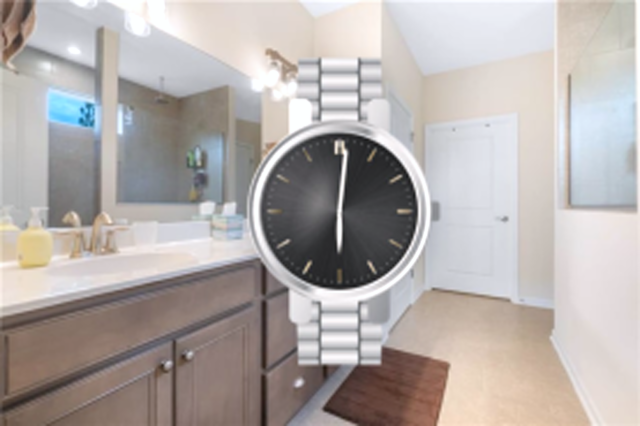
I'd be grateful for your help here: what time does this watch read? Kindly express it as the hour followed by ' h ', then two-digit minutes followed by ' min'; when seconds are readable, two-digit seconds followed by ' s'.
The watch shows 6 h 01 min
